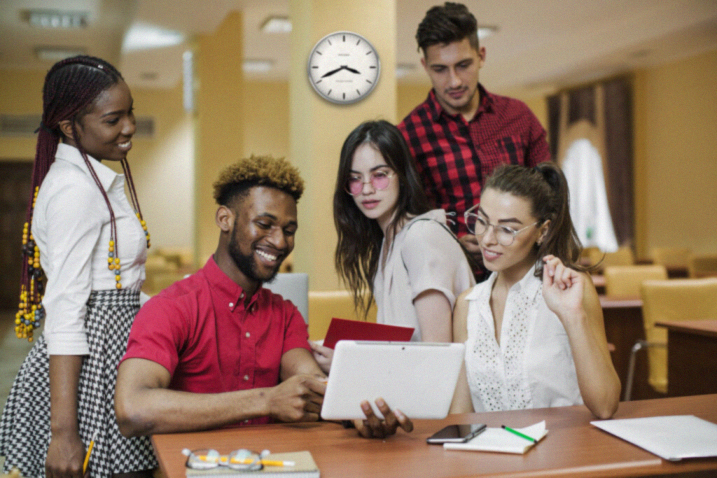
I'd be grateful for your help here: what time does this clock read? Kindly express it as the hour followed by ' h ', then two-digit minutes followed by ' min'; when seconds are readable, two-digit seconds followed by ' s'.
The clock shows 3 h 41 min
